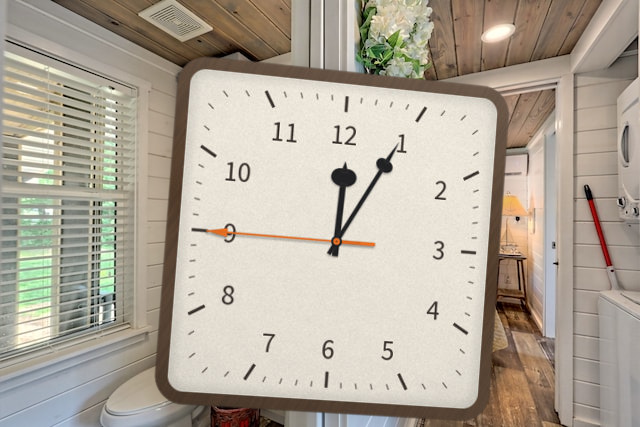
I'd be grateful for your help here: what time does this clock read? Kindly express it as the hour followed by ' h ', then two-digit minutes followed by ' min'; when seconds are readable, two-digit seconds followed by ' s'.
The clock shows 12 h 04 min 45 s
